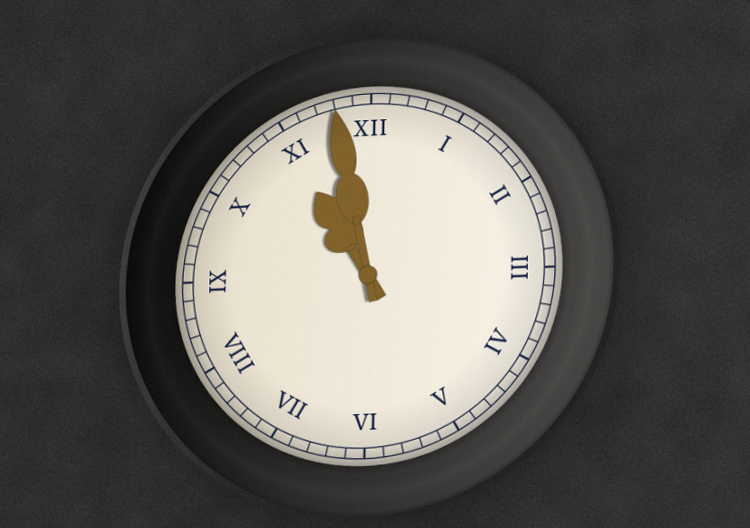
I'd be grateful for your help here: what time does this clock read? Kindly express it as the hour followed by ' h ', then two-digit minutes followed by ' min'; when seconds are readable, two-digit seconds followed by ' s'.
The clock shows 10 h 58 min
